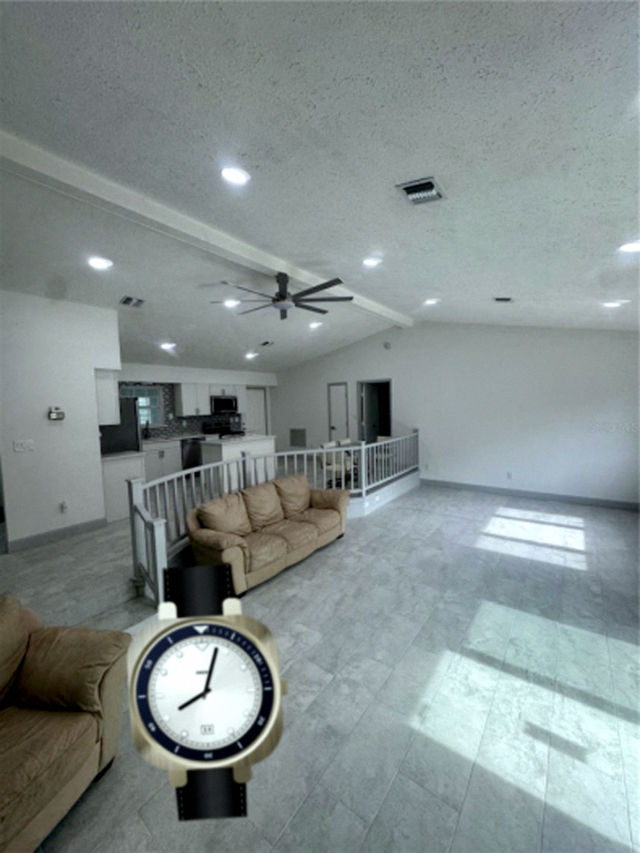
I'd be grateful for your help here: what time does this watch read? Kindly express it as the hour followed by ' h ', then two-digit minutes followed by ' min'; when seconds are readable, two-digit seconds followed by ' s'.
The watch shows 8 h 03 min
